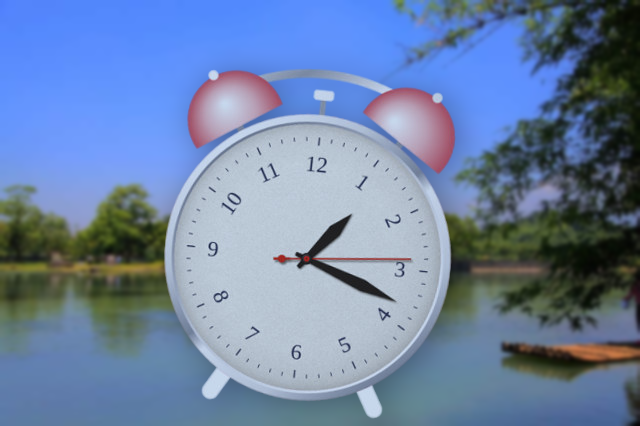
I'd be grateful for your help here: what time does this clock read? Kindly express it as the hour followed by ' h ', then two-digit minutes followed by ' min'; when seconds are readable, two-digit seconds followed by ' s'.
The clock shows 1 h 18 min 14 s
